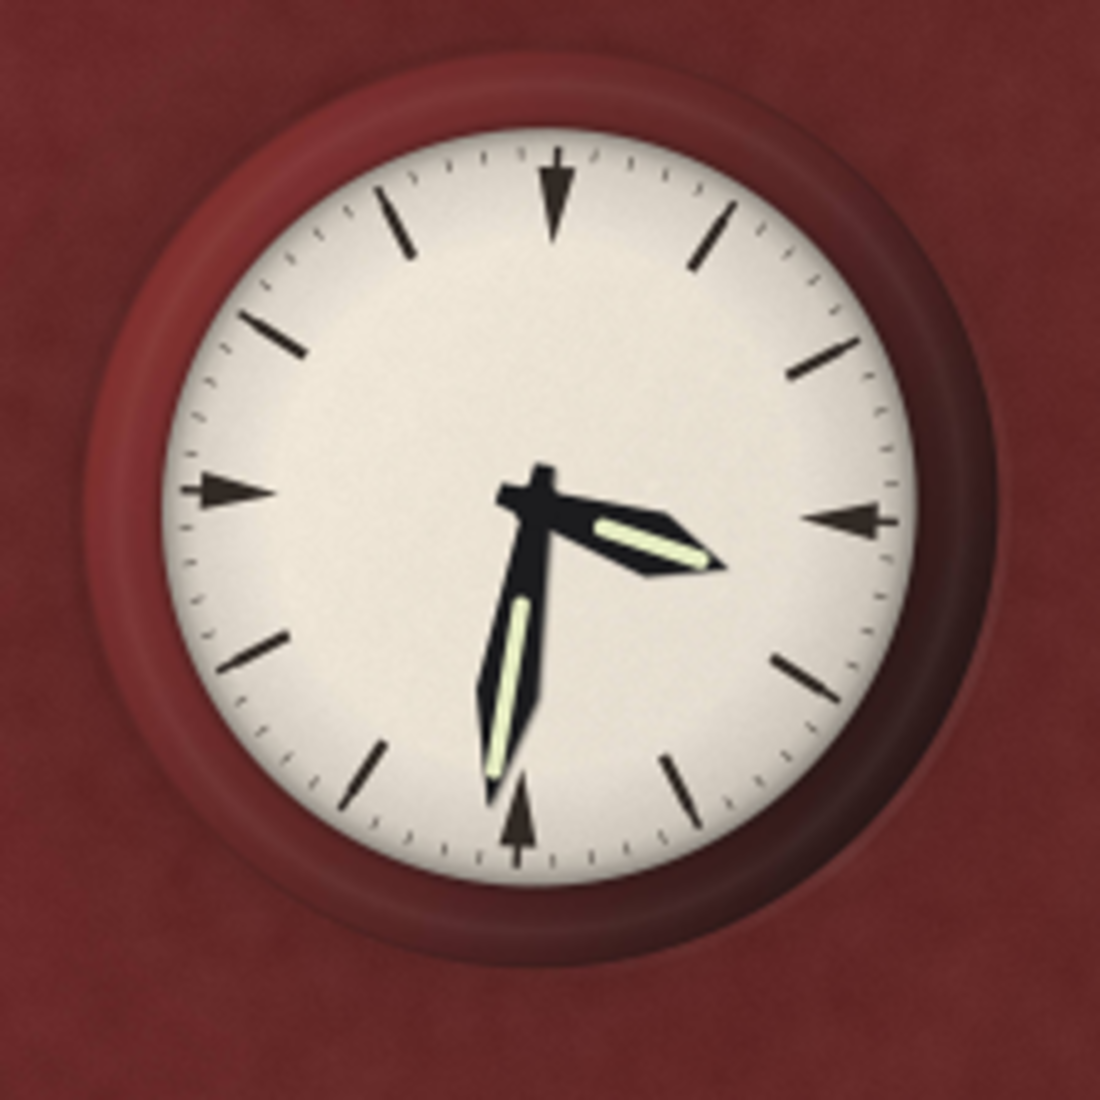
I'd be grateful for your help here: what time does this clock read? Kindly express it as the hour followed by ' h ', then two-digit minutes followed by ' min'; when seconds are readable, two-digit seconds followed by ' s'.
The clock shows 3 h 31 min
